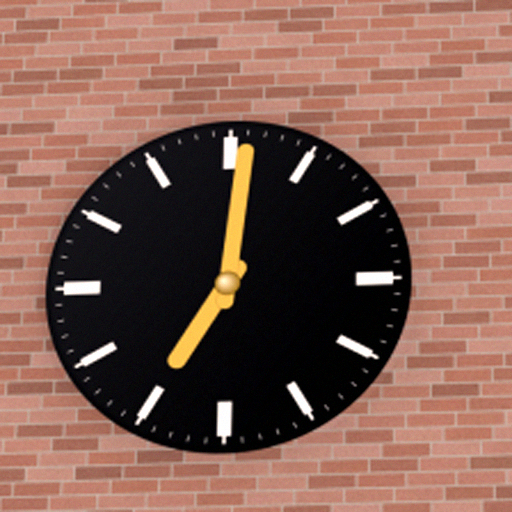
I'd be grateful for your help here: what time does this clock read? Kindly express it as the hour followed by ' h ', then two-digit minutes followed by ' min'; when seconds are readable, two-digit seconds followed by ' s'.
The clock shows 7 h 01 min
